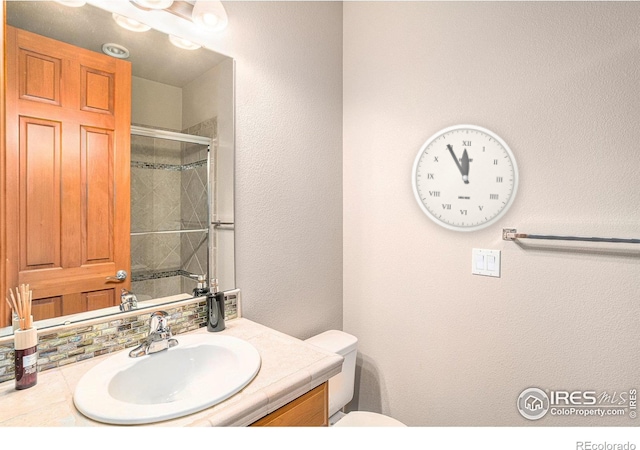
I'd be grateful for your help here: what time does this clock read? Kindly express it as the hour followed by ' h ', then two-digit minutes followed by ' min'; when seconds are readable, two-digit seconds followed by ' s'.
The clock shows 11 h 55 min
